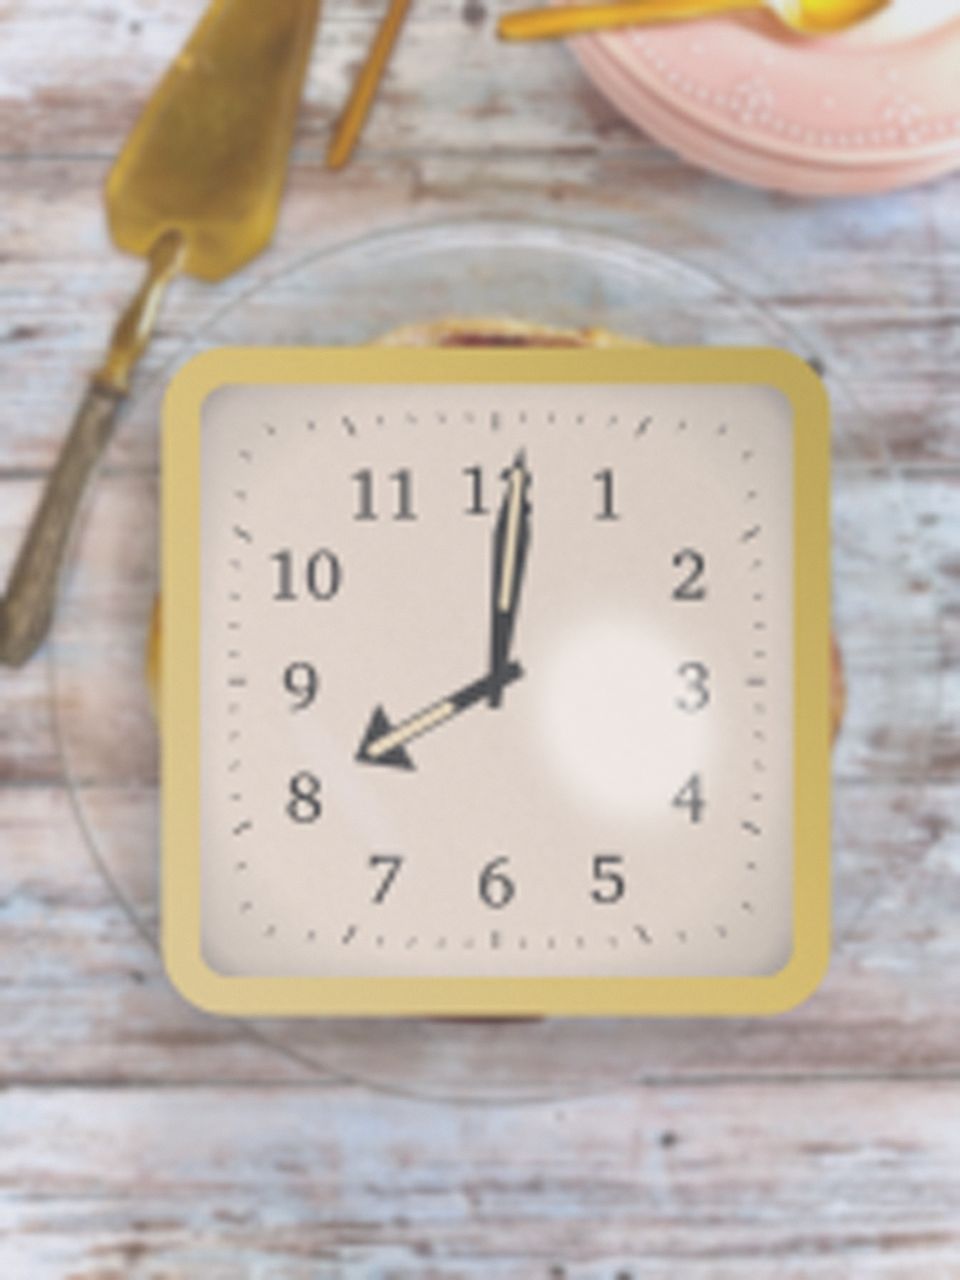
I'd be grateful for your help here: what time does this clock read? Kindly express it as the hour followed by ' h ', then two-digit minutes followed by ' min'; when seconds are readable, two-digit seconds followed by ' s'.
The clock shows 8 h 01 min
